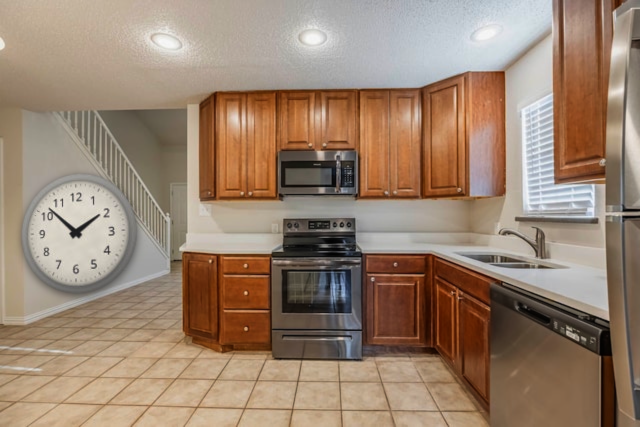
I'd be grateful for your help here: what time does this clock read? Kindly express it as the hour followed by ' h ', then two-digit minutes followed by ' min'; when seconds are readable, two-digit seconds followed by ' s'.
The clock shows 1 h 52 min
